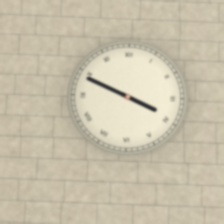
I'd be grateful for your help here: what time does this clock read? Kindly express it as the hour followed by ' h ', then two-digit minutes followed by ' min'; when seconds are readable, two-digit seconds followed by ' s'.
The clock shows 3 h 49 min
